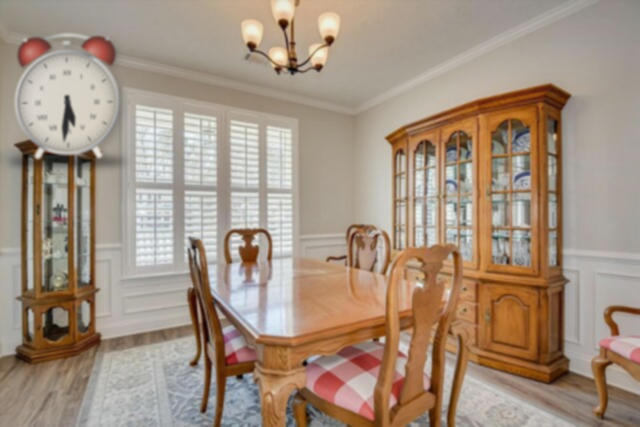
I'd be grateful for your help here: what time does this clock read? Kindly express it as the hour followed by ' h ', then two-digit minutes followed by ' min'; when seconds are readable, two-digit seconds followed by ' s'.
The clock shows 5 h 31 min
